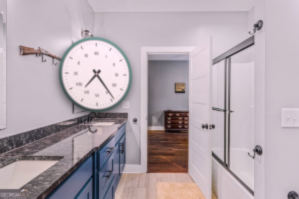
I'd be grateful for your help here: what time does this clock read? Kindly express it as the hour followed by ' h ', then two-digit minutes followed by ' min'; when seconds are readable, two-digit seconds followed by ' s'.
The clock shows 7 h 24 min
